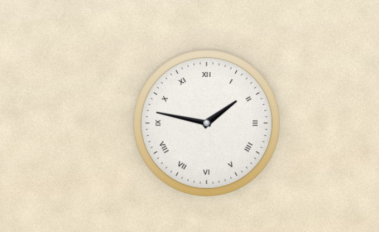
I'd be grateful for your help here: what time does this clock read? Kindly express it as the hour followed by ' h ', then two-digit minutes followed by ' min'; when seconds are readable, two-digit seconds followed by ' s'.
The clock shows 1 h 47 min
